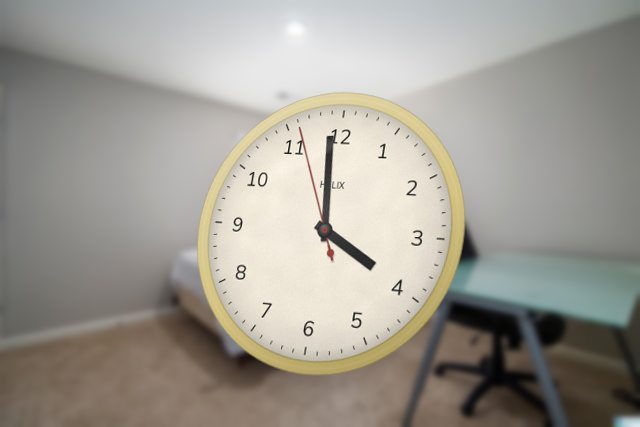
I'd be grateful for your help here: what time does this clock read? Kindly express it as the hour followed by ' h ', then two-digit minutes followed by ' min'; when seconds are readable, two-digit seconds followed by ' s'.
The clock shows 3 h 58 min 56 s
